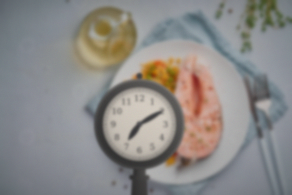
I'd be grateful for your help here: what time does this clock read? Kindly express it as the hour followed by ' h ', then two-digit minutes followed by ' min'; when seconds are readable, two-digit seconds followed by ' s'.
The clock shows 7 h 10 min
